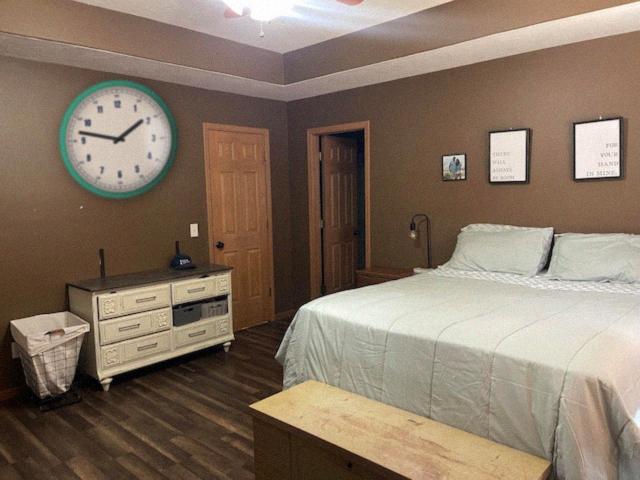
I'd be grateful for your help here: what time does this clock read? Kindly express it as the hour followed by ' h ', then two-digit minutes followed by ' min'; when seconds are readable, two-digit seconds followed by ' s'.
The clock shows 1 h 47 min
